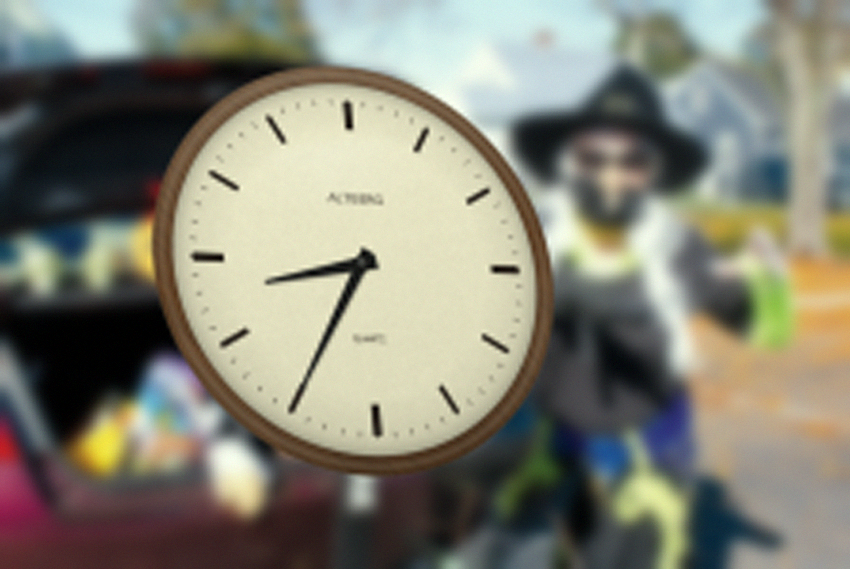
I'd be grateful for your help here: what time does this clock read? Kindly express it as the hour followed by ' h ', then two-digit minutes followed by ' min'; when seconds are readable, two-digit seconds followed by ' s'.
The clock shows 8 h 35 min
